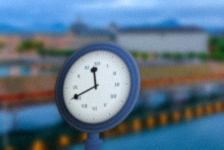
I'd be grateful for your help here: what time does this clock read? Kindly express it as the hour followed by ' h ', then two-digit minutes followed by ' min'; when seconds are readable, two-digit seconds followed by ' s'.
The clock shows 11 h 41 min
